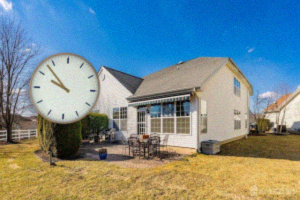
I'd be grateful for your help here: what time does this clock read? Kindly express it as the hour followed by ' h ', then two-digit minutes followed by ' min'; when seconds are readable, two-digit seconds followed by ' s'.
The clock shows 9 h 53 min
